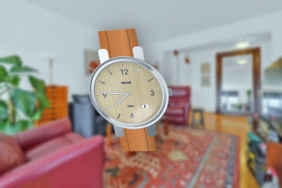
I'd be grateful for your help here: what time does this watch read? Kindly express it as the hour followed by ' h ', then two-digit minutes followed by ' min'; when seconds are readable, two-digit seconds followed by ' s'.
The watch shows 7 h 46 min
